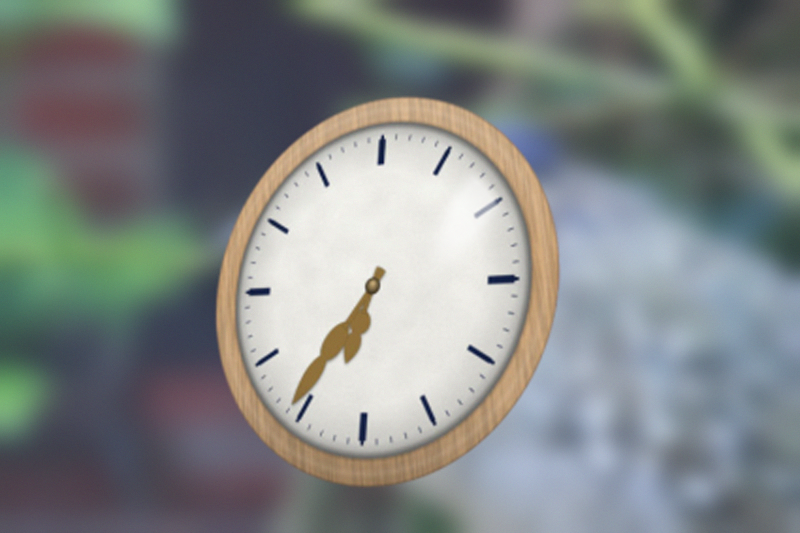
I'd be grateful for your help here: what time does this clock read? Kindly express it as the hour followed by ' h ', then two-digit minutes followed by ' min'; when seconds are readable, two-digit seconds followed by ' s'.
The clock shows 6 h 36 min
